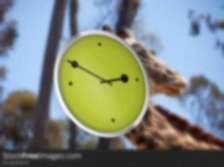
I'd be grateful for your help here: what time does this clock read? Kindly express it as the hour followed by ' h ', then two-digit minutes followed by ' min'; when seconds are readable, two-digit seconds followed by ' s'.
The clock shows 2 h 50 min
